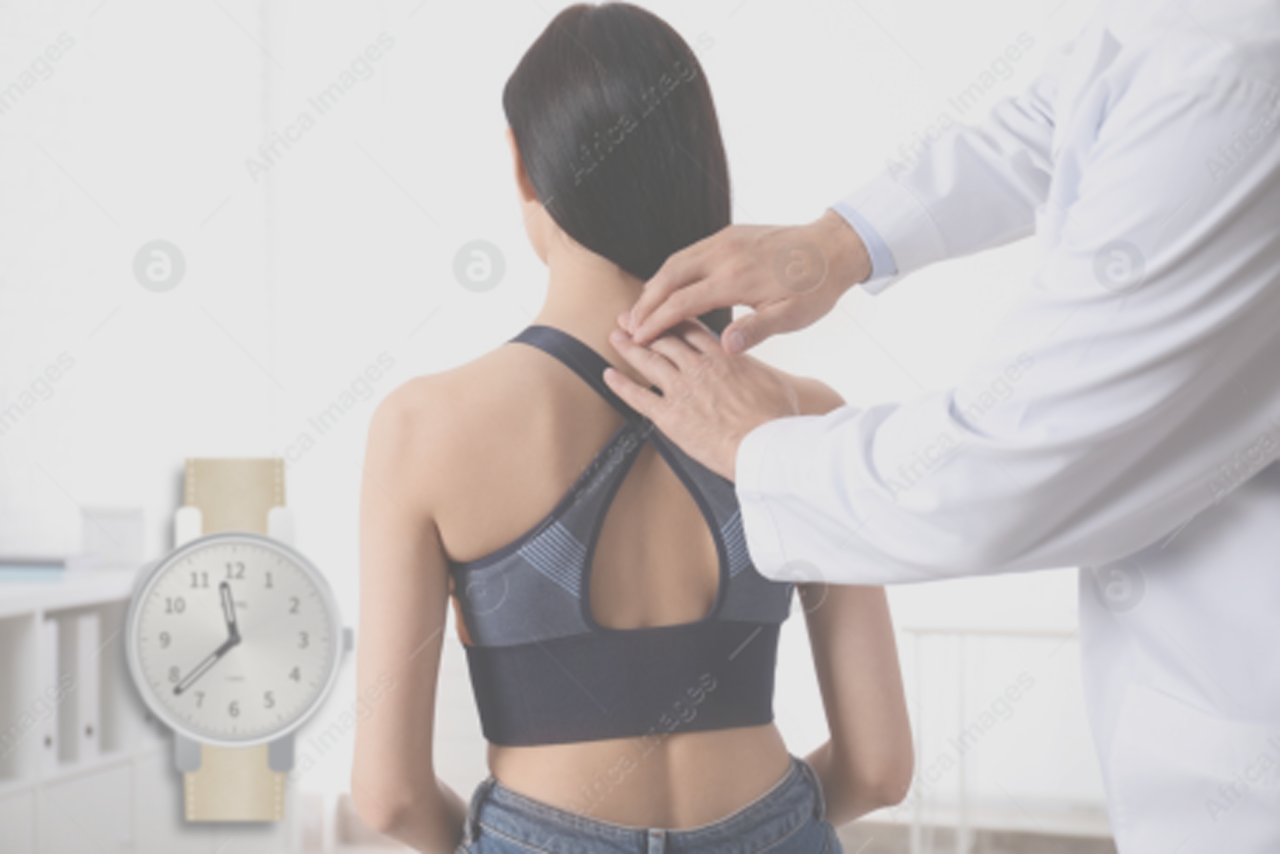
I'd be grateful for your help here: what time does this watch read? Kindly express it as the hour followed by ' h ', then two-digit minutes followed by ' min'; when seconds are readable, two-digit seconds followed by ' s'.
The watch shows 11 h 38 min
